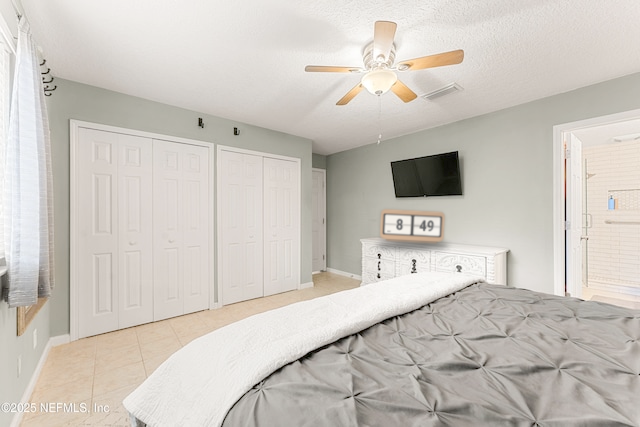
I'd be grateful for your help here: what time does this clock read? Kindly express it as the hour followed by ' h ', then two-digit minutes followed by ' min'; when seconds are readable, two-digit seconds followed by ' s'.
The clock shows 8 h 49 min
